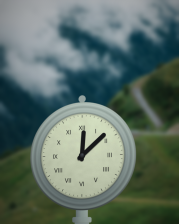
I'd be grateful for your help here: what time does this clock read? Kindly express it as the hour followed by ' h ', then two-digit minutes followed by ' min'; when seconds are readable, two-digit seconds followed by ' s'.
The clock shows 12 h 08 min
